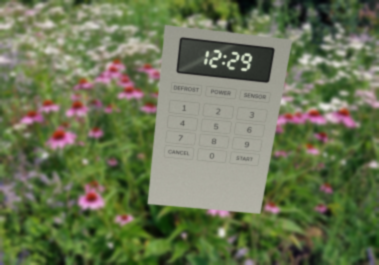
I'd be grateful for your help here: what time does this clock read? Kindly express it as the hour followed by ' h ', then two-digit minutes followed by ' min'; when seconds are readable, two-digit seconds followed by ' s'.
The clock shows 12 h 29 min
